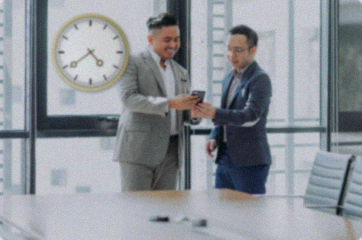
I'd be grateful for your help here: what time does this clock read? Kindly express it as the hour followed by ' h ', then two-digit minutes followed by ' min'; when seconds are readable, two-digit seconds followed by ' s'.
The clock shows 4 h 39 min
